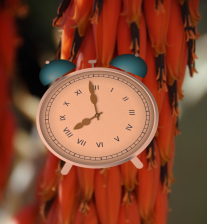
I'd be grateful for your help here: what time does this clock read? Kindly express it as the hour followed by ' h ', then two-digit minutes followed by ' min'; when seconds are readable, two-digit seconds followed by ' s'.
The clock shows 7 h 59 min
